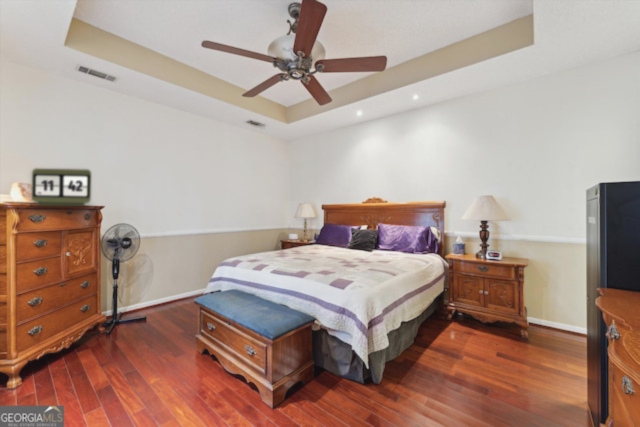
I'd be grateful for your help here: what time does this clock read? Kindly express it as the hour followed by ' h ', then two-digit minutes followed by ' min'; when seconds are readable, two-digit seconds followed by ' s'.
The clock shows 11 h 42 min
